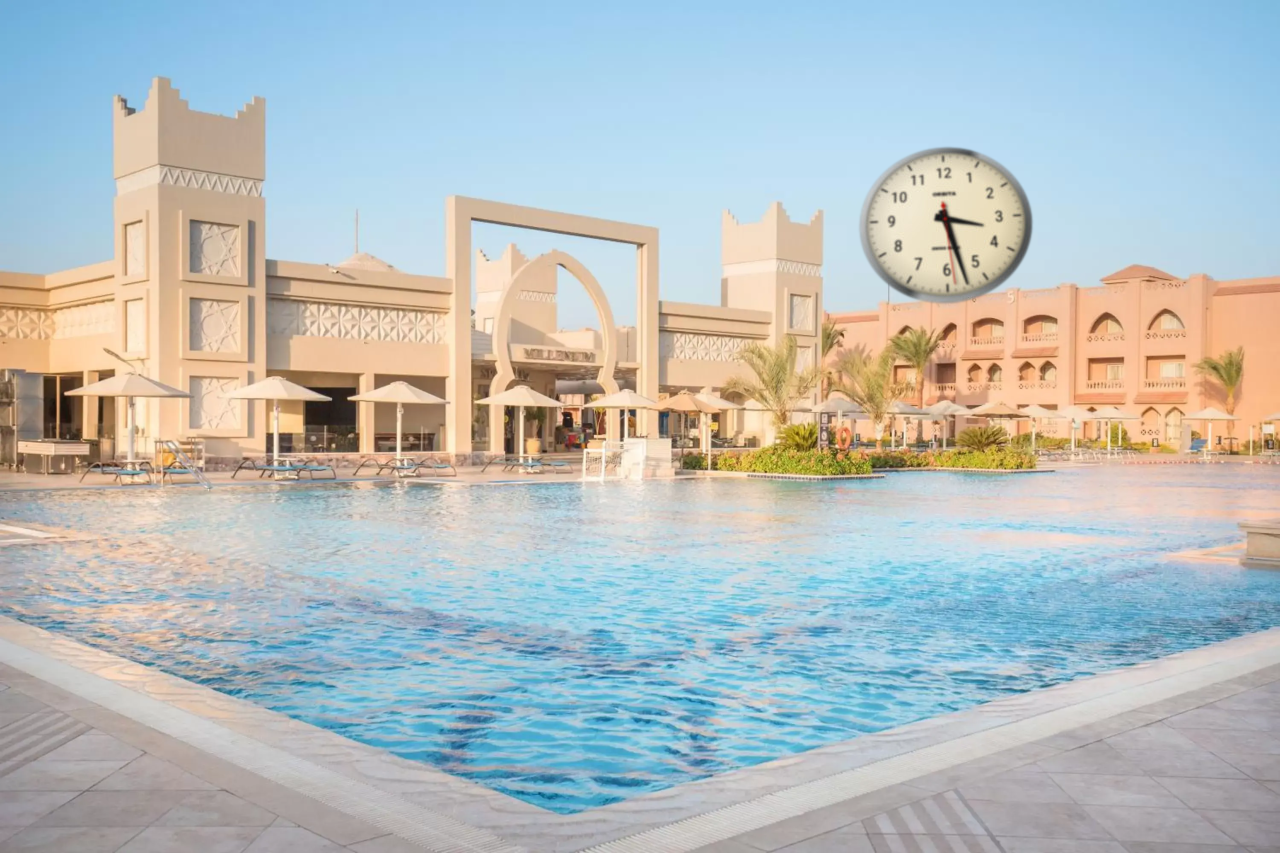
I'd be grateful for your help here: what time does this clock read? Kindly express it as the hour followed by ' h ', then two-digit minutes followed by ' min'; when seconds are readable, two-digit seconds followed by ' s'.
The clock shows 3 h 27 min 29 s
